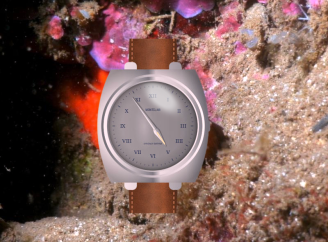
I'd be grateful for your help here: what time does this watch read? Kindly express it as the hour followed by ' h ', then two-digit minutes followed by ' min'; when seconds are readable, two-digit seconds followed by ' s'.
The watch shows 4 h 54 min
